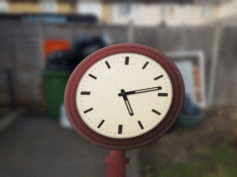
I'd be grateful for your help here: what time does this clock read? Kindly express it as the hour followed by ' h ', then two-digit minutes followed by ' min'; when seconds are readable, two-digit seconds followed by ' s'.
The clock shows 5 h 13 min
